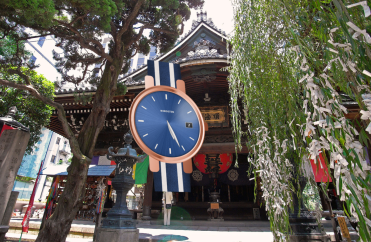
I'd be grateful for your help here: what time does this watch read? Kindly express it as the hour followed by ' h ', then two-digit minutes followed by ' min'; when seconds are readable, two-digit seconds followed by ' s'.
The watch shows 5 h 26 min
